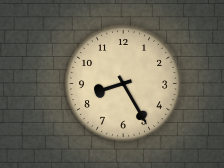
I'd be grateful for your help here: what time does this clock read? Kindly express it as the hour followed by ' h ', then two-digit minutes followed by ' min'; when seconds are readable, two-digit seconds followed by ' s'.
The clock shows 8 h 25 min
